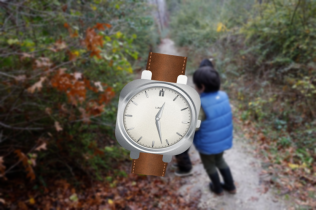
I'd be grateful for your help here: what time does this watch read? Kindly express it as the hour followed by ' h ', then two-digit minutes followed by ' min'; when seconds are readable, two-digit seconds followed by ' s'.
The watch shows 12 h 27 min
